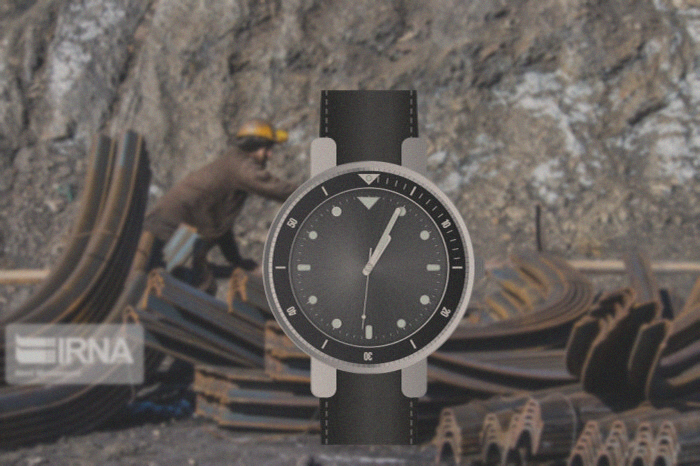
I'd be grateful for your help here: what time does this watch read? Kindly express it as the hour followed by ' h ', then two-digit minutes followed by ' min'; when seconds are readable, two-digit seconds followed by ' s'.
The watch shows 1 h 04 min 31 s
